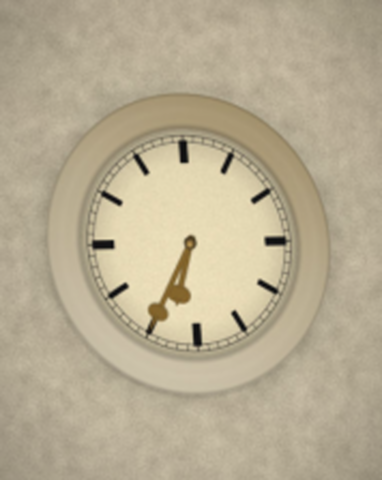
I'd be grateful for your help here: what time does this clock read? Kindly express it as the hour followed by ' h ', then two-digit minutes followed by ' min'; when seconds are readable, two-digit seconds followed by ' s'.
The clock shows 6 h 35 min
